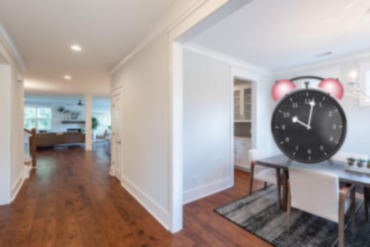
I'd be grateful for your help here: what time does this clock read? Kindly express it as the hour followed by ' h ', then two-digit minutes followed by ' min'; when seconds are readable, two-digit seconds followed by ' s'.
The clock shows 10 h 02 min
